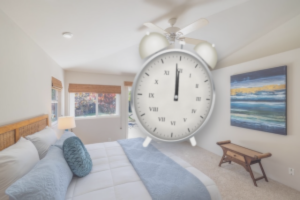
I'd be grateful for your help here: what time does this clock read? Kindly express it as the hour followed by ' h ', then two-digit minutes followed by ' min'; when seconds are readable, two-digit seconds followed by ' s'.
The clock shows 11 h 59 min
